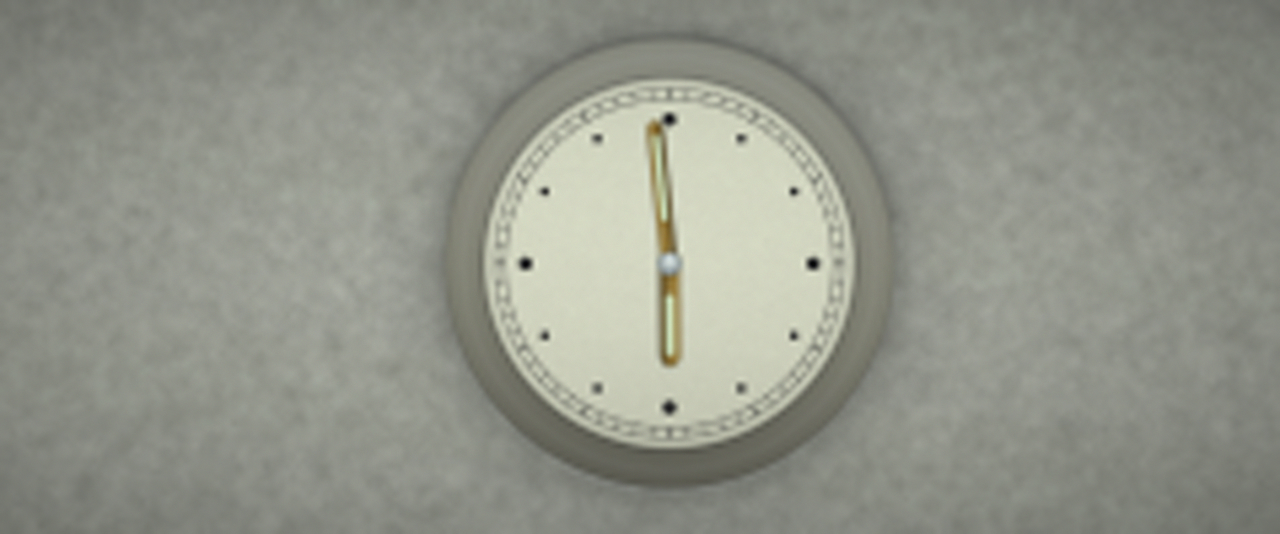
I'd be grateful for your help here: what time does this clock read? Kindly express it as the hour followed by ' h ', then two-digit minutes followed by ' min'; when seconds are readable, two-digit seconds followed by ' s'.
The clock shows 5 h 59 min
